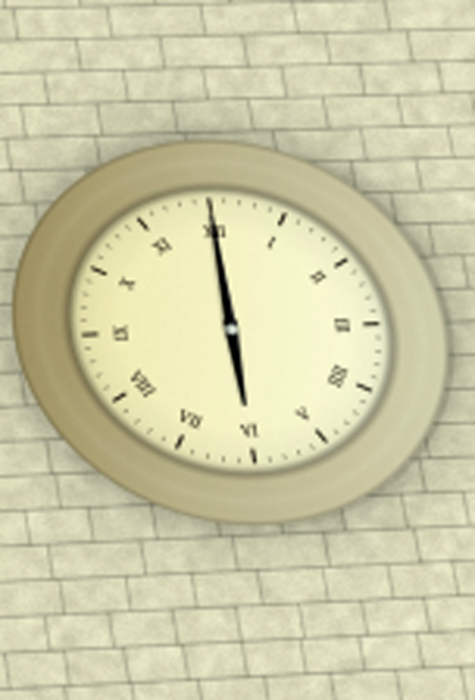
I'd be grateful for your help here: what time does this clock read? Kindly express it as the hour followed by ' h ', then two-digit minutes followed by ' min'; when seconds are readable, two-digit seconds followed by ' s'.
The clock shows 6 h 00 min
